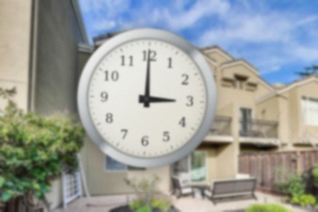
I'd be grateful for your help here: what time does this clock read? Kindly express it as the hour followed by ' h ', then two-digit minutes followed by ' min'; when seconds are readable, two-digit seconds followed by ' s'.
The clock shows 3 h 00 min
